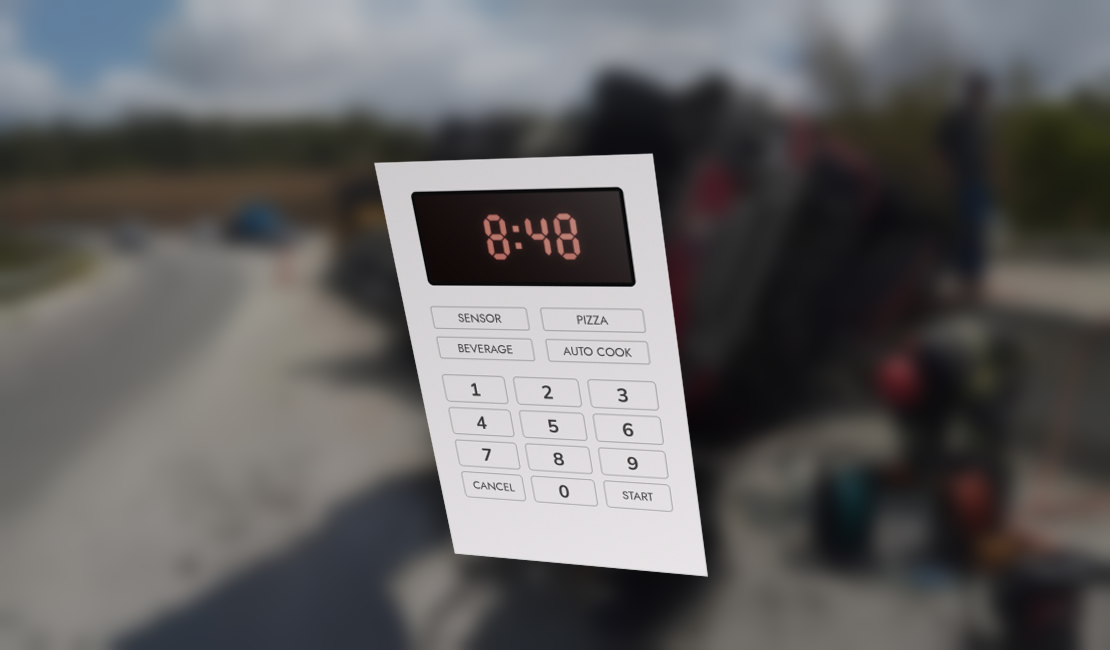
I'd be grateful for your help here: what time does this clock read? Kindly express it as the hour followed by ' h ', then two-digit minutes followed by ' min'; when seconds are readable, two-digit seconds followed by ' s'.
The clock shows 8 h 48 min
